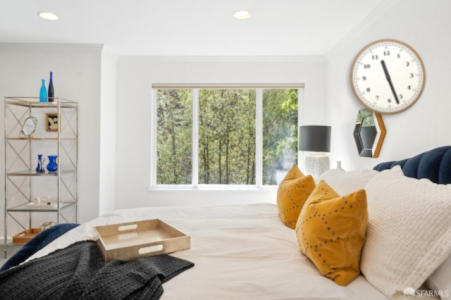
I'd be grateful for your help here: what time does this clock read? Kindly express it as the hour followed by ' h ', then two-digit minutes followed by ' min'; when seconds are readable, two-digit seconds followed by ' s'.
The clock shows 11 h 27 min
